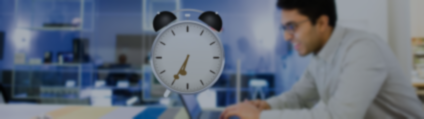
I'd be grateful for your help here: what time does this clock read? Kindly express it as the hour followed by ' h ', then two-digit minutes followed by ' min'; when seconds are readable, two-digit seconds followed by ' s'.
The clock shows 6 h 35 min
